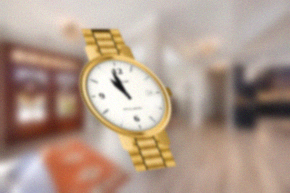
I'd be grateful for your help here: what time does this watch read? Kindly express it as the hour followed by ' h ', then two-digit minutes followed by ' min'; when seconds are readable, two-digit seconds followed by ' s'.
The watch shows 10 h 58 min
